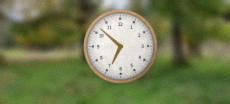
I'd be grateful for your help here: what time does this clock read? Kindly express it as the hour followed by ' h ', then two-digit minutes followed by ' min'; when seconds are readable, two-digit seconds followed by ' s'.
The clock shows 6 h 52 min
